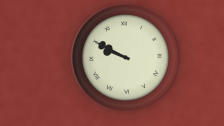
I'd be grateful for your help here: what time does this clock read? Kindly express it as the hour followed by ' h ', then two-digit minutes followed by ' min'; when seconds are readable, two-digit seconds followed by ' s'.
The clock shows 9 h 50 min
